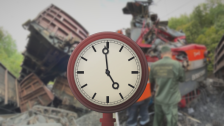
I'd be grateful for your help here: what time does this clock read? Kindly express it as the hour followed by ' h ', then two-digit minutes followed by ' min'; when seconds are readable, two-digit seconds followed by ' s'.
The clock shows 4 h 59 min
